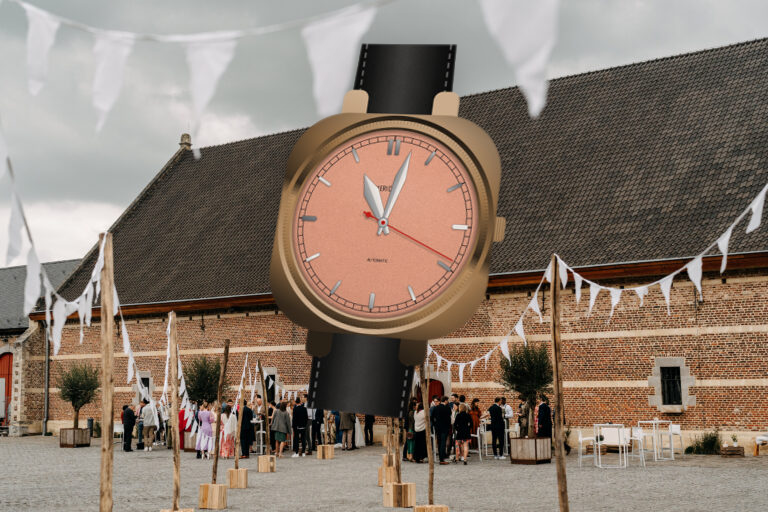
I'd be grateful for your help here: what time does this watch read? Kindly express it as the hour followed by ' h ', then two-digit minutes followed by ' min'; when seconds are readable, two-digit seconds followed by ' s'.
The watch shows 11 h 02 min 19 s
